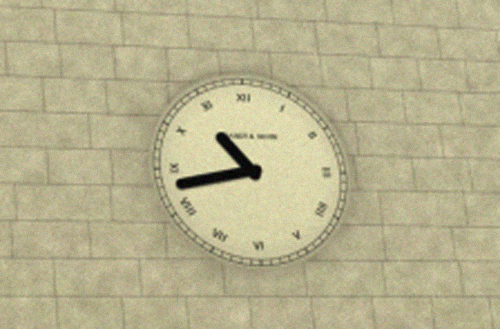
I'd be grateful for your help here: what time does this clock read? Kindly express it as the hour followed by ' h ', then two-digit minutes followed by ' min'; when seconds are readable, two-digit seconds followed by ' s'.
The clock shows 10 h 43 min
